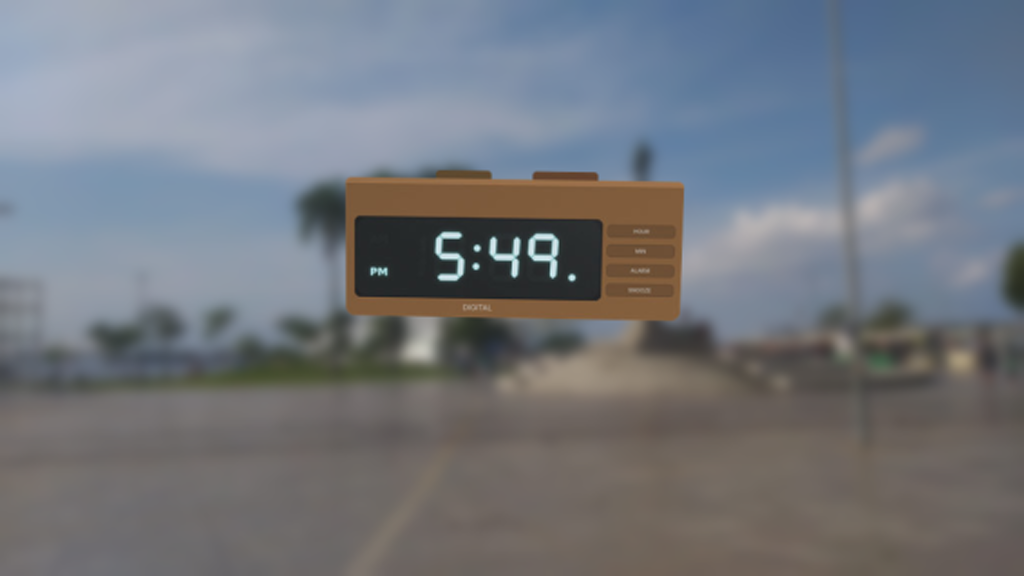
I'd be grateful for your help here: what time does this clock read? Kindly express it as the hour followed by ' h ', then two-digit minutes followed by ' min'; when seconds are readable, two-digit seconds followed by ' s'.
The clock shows 5 h 49 min
